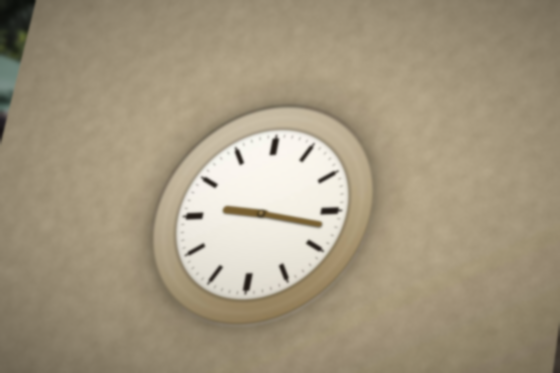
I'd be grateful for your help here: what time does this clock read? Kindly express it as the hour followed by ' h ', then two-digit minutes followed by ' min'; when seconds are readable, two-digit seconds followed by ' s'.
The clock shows 9 h 17 min
